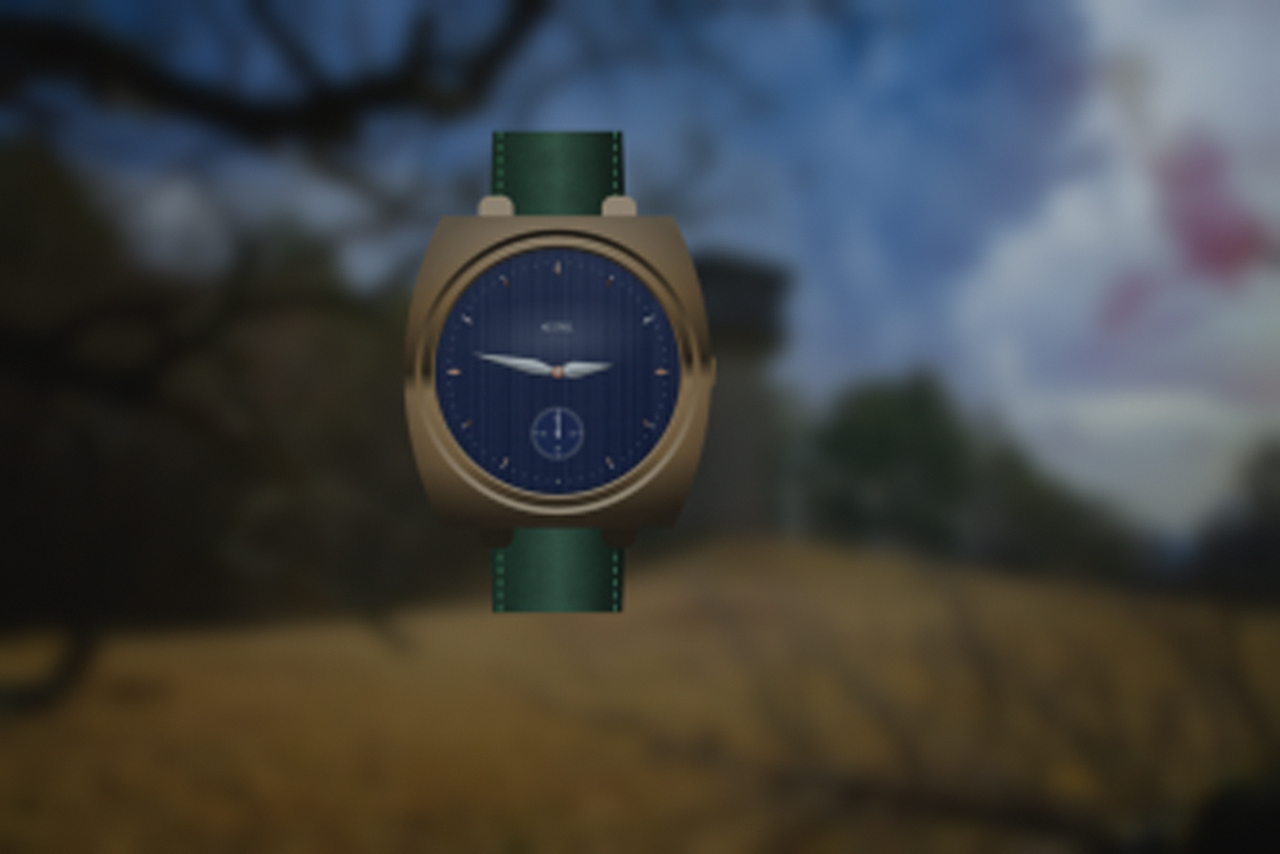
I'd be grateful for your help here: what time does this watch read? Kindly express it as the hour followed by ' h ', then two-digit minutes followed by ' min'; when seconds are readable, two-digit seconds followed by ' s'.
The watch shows 2 h 47 min
